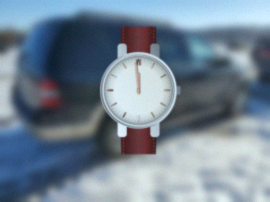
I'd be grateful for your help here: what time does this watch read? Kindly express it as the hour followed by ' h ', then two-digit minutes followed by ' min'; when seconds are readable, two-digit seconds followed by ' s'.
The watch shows 11 h 59 min
